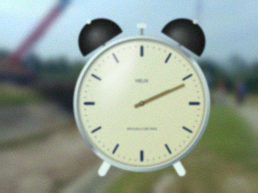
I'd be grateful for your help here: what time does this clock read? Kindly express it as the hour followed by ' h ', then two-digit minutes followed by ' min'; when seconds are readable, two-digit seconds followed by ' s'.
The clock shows 2 h 11 min
